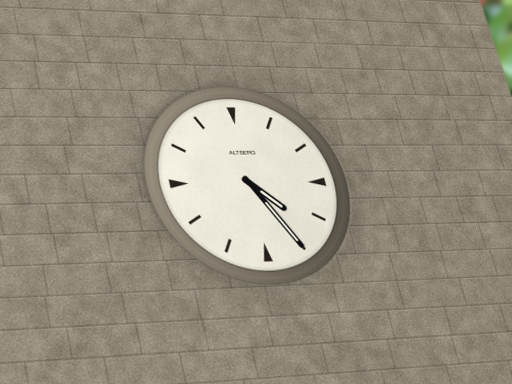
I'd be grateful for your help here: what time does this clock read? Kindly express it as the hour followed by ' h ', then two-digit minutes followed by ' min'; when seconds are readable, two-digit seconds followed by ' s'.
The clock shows 4 h 25 min
